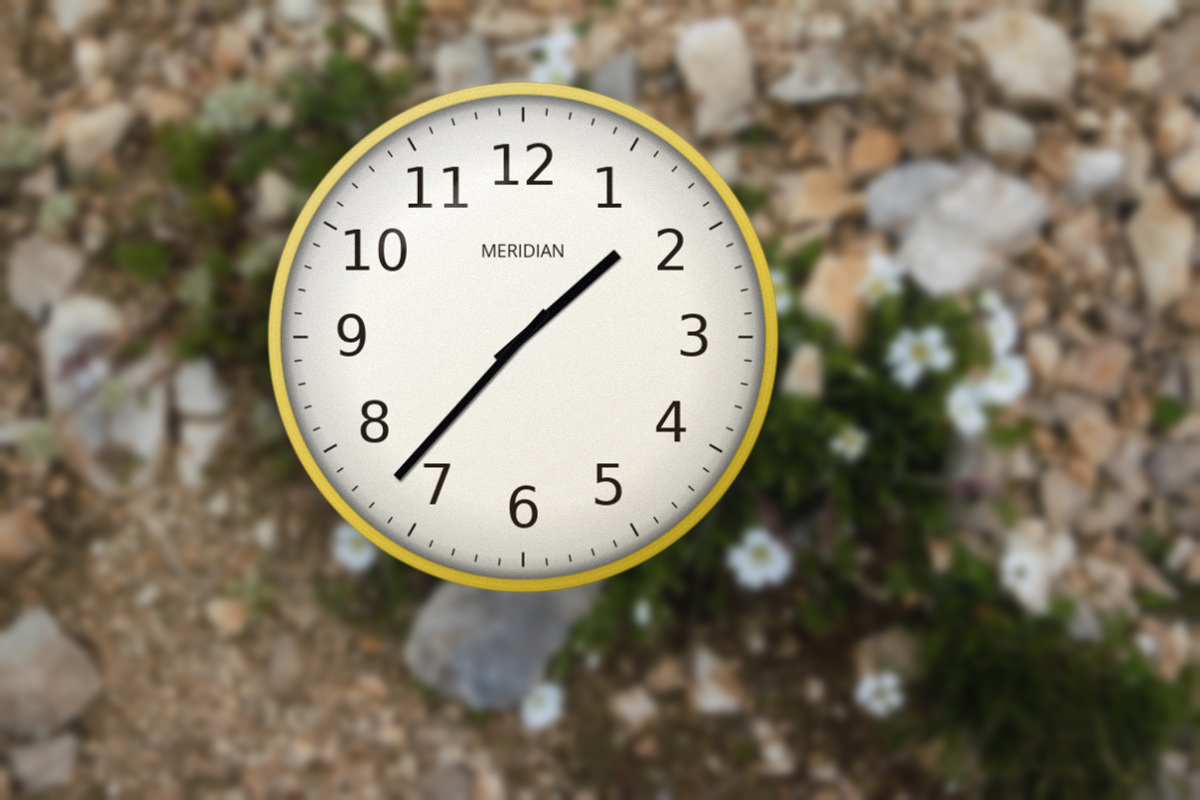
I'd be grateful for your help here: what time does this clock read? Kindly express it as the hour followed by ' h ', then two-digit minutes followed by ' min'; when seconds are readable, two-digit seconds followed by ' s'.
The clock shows 1 h 37 min
